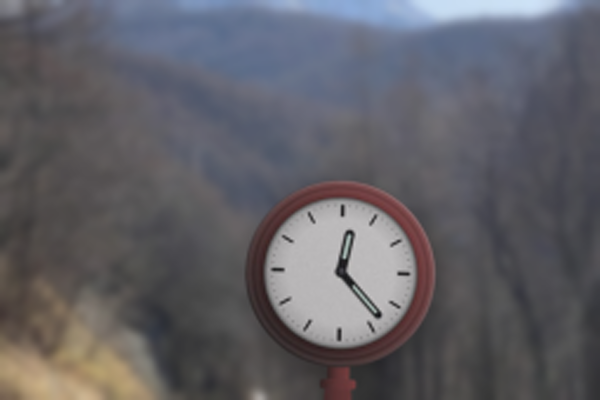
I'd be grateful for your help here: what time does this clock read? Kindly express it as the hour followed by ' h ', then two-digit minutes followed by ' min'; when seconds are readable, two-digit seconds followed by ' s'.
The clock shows 12 h 23 min
